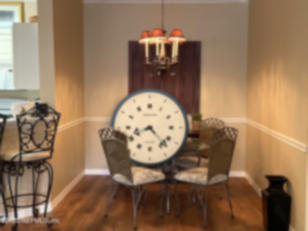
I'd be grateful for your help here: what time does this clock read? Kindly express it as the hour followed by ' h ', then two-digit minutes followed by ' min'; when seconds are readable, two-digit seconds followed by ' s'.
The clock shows 8 h 23 min
